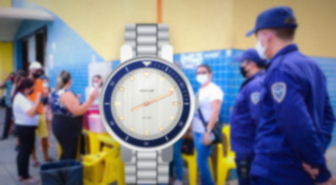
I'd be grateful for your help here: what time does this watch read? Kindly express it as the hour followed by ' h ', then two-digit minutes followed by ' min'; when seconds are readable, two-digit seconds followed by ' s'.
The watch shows 8 h 11 min
